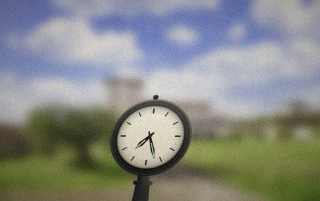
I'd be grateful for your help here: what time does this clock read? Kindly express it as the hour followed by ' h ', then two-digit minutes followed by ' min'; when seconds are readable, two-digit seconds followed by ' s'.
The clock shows 7 h 27 min
